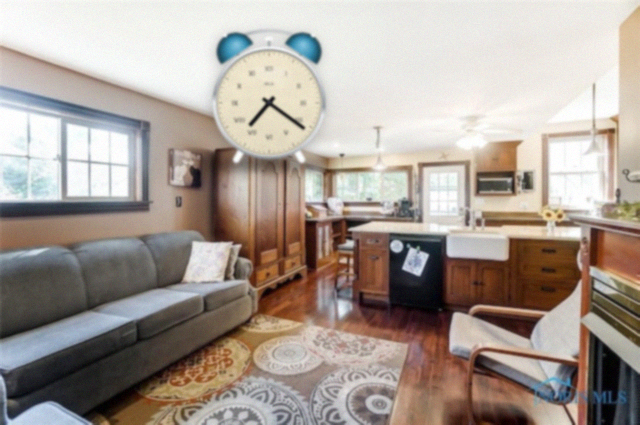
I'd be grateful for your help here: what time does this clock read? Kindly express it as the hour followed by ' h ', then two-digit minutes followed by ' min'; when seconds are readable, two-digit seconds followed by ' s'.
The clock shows 7 h 21 min
